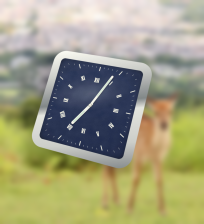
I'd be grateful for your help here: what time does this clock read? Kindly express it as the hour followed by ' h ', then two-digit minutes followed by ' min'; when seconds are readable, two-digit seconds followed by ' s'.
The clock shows 7 h 04 min
